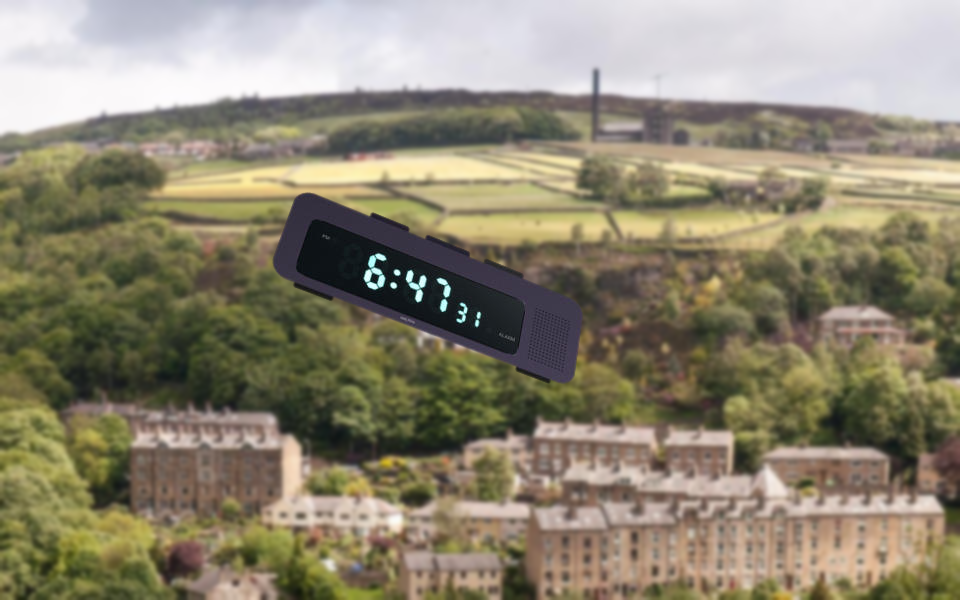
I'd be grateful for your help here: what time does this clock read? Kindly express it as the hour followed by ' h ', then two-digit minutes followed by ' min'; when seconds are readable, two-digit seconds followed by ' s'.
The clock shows 6 h 47 min 31 s
